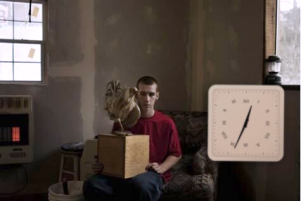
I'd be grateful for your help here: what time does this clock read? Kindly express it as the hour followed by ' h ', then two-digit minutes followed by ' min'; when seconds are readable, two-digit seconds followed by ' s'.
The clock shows 12 h 34 min
